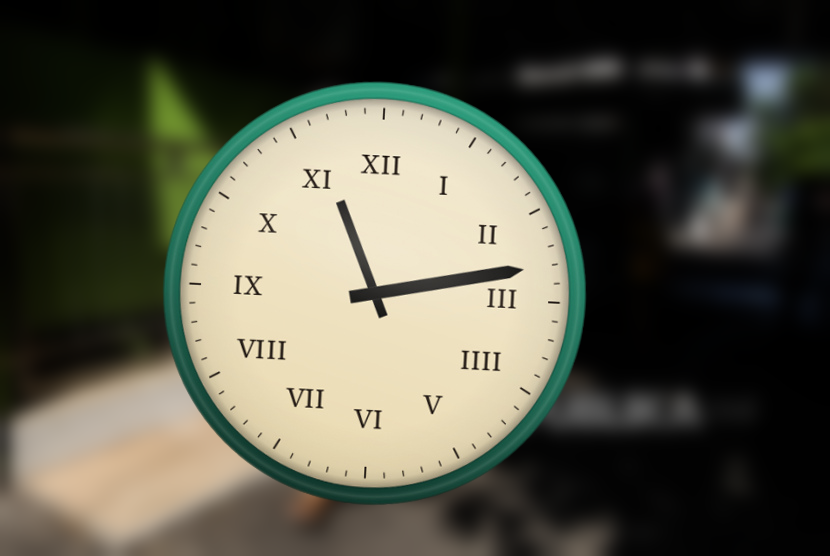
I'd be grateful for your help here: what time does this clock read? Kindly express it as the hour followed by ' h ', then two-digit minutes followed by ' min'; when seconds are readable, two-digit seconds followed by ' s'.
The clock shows 11 h 13 min
